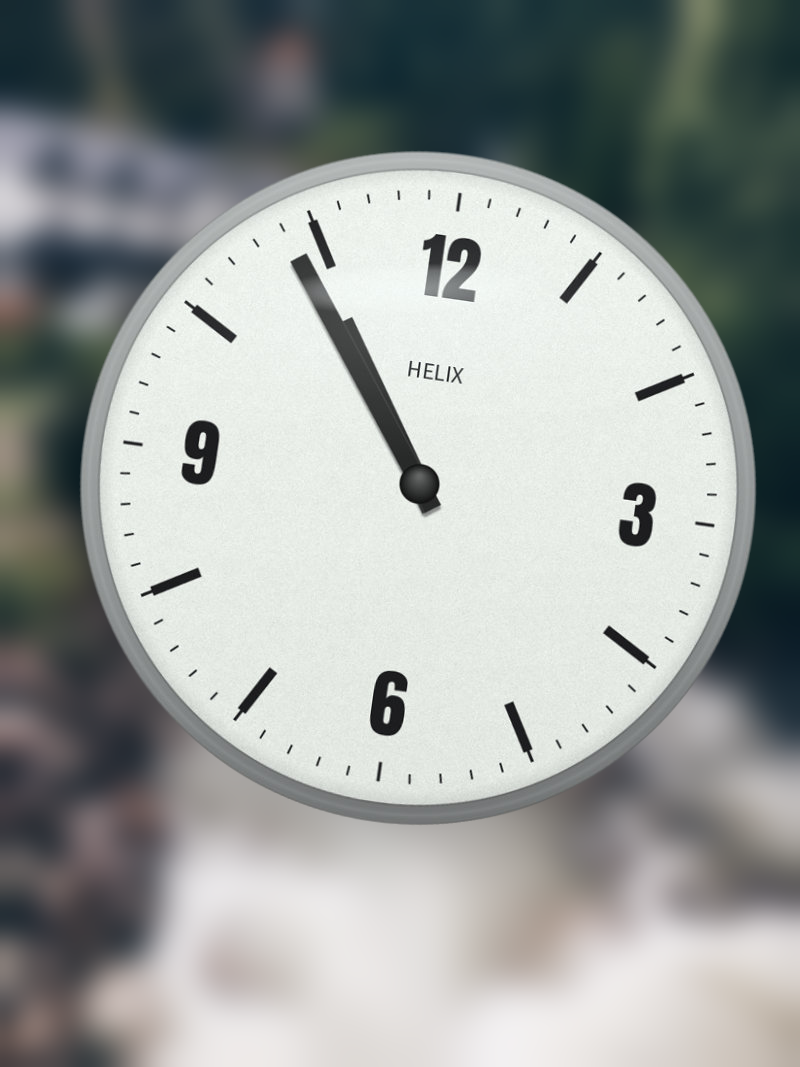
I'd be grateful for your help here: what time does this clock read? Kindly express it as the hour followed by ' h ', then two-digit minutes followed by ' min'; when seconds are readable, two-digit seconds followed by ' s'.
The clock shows 10 h 54 min
